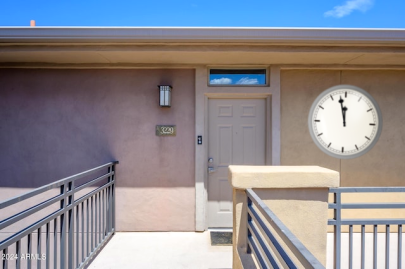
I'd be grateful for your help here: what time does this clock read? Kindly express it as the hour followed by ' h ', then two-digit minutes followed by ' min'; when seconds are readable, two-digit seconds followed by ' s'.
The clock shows 11 h 58 min
